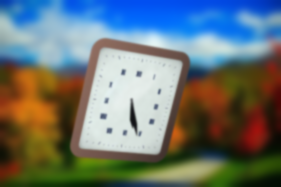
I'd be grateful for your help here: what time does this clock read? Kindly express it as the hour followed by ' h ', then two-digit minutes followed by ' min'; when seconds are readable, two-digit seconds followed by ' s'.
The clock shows 5 h 26 min
